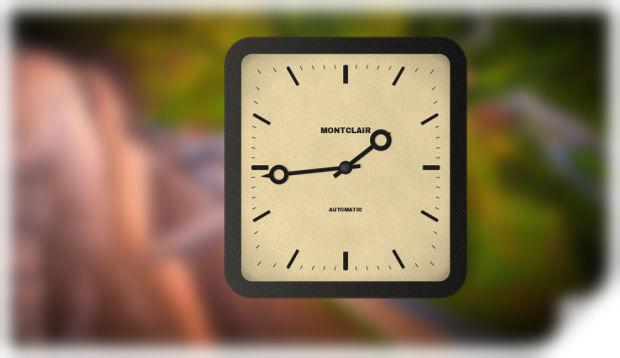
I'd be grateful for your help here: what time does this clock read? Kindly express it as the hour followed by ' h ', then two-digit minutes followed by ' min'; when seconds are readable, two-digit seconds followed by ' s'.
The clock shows 1 h 44 min
